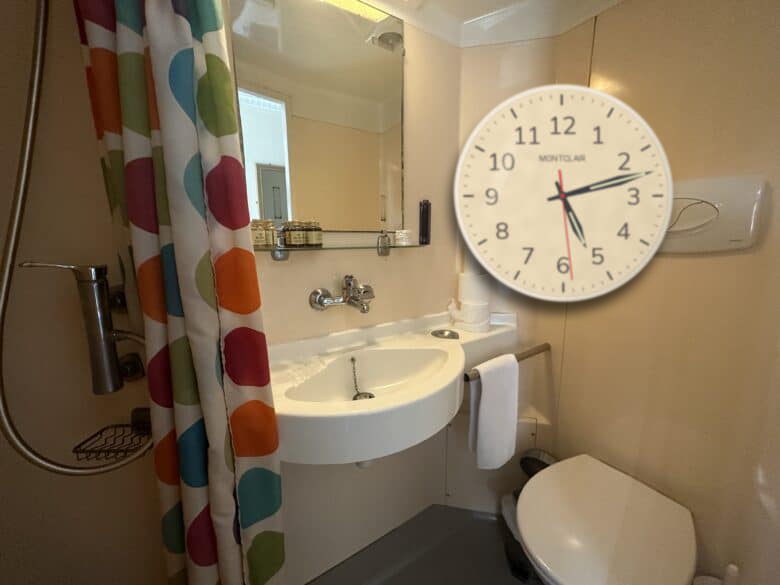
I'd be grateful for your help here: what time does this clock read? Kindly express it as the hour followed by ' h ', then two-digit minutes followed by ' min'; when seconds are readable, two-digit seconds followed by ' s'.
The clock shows 5 h 12 min 29 s
